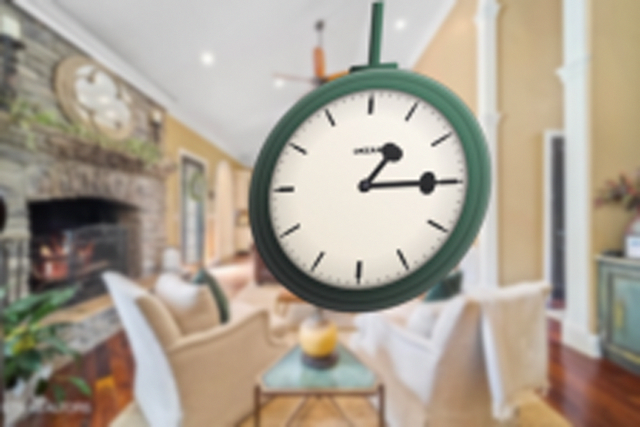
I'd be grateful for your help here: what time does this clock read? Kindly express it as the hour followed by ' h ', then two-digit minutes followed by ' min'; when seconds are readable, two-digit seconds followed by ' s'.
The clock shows 1 h 15 min
